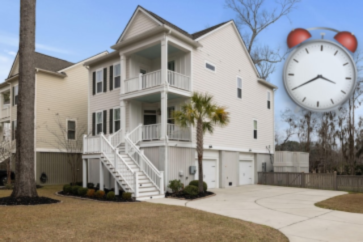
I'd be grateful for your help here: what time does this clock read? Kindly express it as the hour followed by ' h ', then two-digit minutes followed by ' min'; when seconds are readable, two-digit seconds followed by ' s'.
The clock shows 3 h 40 min
